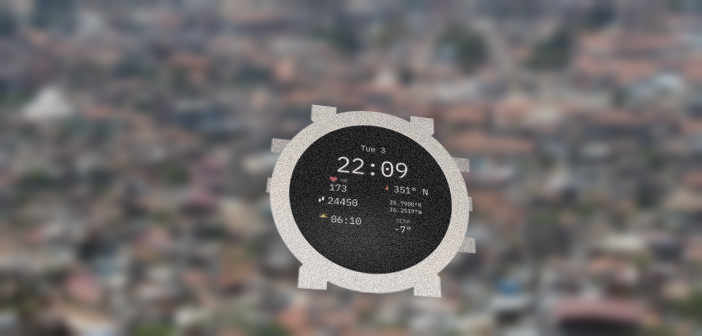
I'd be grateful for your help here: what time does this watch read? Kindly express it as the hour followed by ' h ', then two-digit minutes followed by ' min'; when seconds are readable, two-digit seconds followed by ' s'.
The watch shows 22 h 09 min
